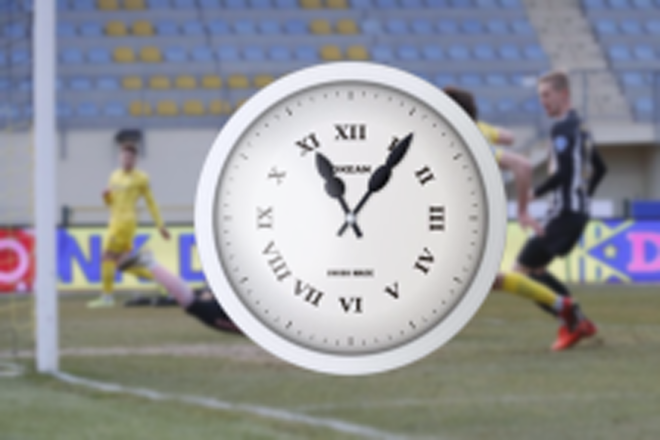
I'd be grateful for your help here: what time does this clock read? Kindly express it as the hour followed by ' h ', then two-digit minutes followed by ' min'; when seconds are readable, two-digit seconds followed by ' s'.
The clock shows 11 h 06 min
